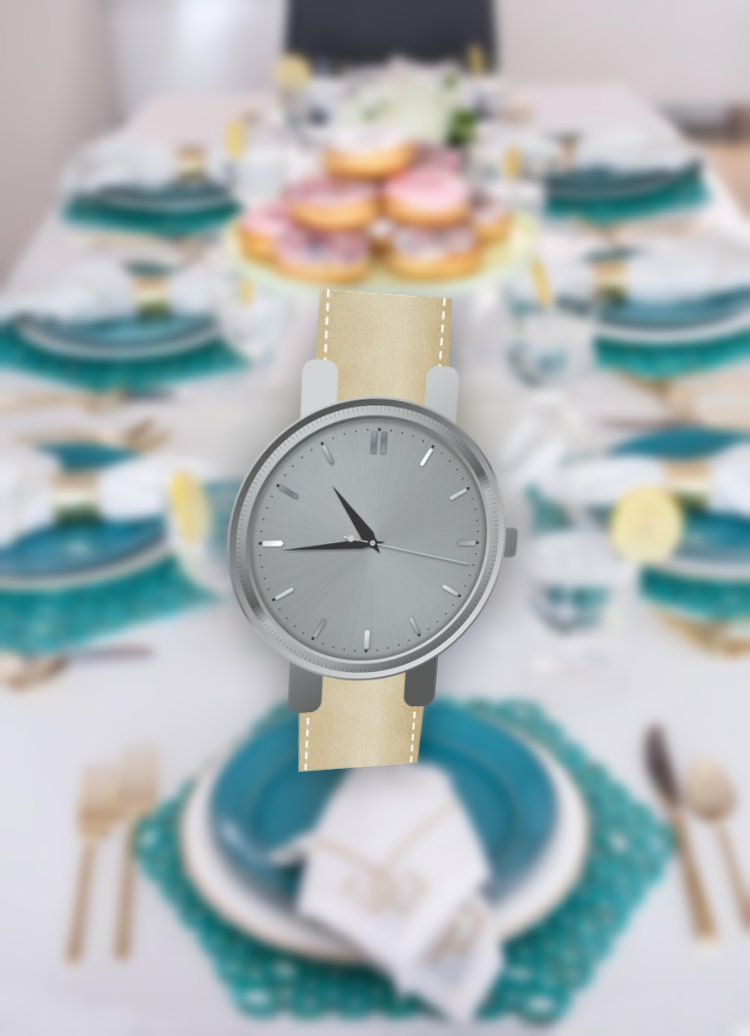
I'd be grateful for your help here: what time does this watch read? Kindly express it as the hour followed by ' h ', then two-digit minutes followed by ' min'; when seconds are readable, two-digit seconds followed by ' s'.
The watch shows 10 h 44 min 17 s
